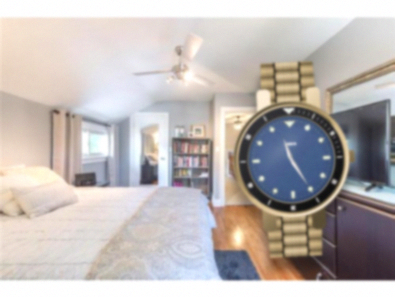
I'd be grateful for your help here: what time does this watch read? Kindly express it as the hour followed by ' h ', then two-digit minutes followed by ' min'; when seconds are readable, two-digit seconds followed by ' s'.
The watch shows 11 h 25 min
